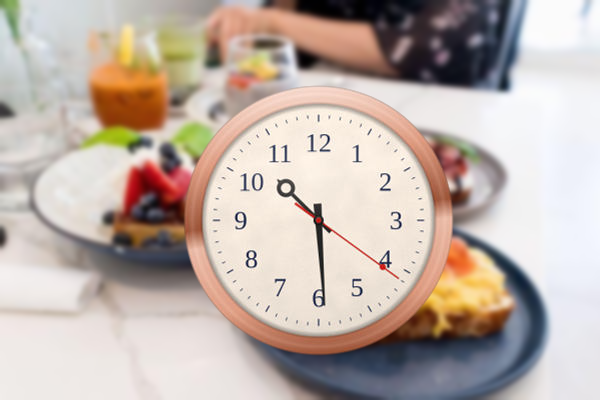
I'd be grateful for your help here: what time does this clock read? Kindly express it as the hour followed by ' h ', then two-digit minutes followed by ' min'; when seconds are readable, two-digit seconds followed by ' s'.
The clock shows 10 h 29 min 21 s
